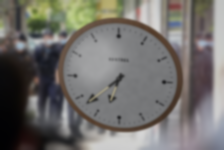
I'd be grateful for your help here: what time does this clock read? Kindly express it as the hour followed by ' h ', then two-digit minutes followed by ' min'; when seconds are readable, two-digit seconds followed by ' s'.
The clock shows 6 h 38 min
